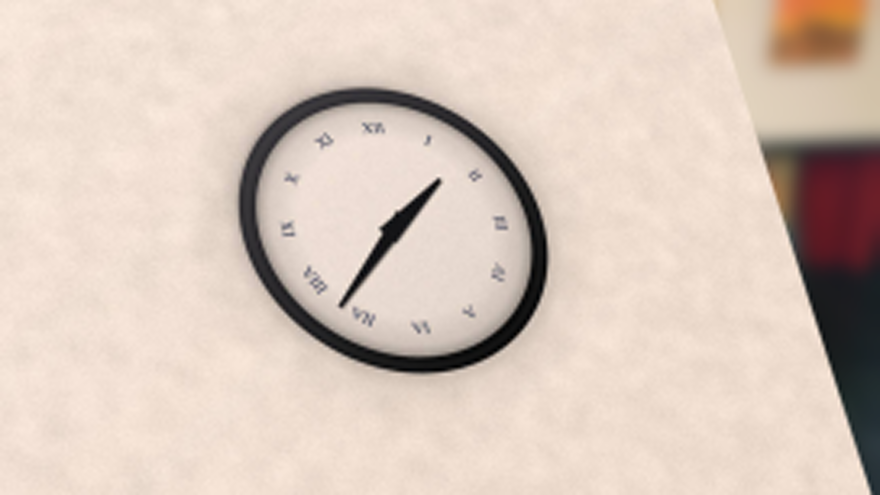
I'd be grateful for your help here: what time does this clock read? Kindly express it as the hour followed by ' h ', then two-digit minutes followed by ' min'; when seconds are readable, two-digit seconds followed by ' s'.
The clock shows 1 h 37 min
